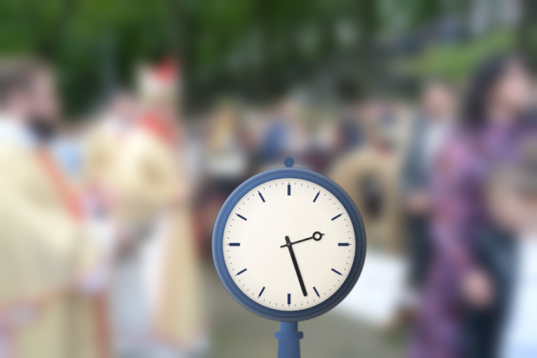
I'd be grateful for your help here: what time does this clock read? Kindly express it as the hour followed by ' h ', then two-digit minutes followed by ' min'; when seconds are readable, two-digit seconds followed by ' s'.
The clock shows 2 h 27 min
